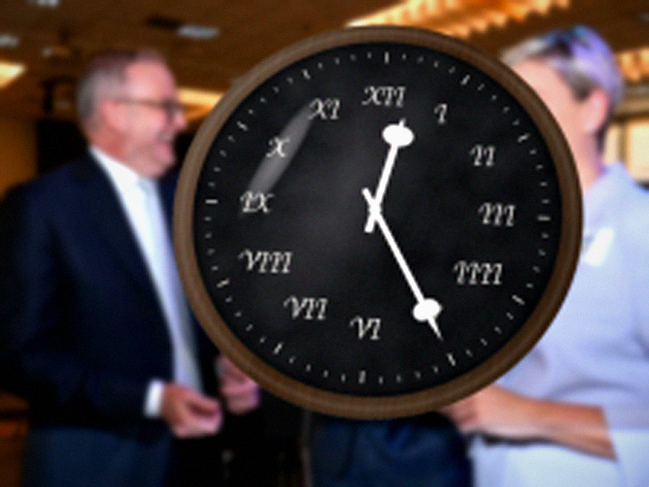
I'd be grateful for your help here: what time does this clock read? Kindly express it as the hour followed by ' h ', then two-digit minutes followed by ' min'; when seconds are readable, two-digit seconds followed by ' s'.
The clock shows 12 h 25 min
